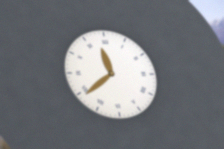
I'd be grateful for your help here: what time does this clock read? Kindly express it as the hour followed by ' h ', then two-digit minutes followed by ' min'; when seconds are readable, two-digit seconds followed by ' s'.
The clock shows 11 h 39 min
